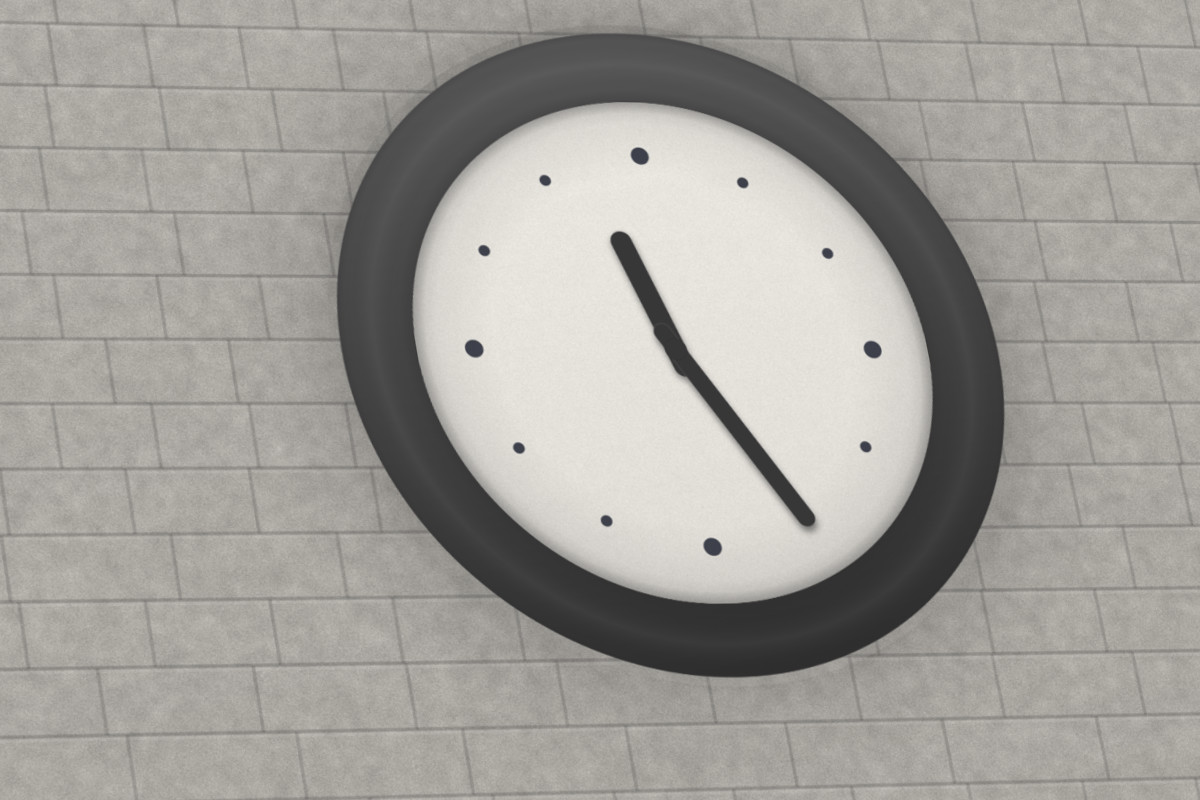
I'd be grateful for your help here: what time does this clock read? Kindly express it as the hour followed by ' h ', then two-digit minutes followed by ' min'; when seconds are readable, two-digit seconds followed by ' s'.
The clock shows 11 h 25 min
